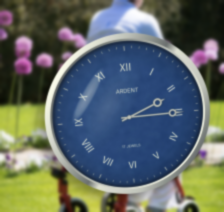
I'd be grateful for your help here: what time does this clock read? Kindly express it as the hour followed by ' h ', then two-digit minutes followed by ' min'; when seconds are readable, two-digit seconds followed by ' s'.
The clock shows 2 h 15 min
